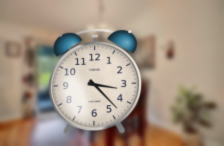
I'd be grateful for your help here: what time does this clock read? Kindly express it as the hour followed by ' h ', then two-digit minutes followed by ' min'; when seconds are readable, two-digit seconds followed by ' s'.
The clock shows 3 h 23 min
